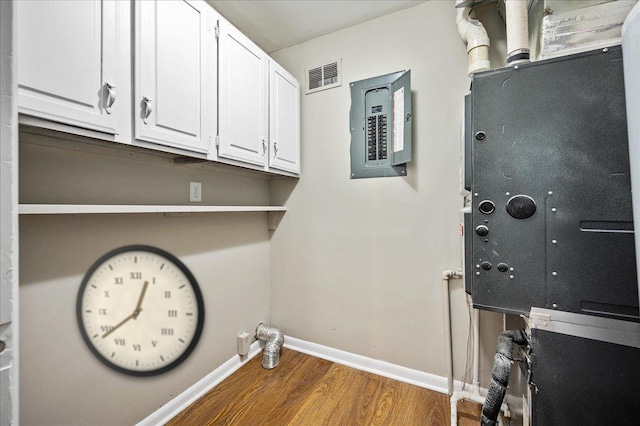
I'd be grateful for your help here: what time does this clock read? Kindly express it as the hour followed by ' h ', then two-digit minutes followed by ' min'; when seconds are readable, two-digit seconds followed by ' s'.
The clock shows 12 h 39 min
